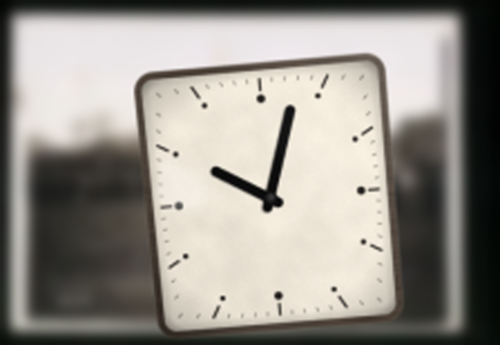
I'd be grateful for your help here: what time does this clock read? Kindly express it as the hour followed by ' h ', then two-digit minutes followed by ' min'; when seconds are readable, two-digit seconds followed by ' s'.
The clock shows 10 h 03 min
